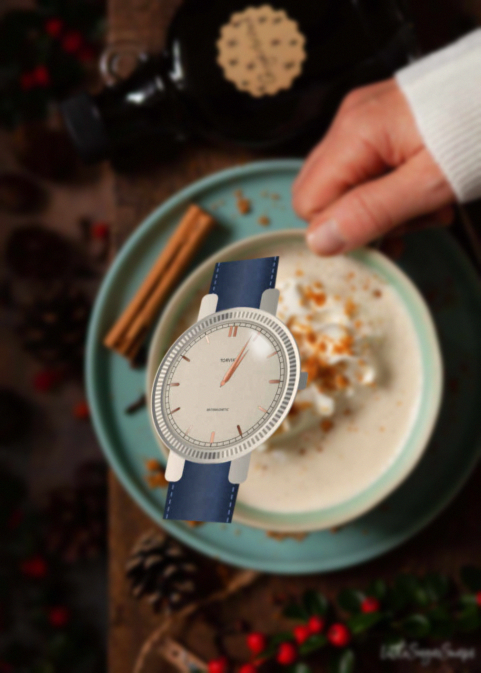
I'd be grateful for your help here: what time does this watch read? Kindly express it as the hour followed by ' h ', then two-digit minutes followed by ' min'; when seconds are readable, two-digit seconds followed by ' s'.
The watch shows 1 h 04 min
